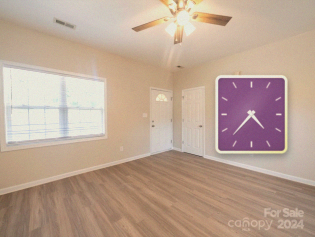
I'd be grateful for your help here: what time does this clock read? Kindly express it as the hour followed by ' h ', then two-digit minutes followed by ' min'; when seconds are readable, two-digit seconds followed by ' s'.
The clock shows 4 h 37 min
